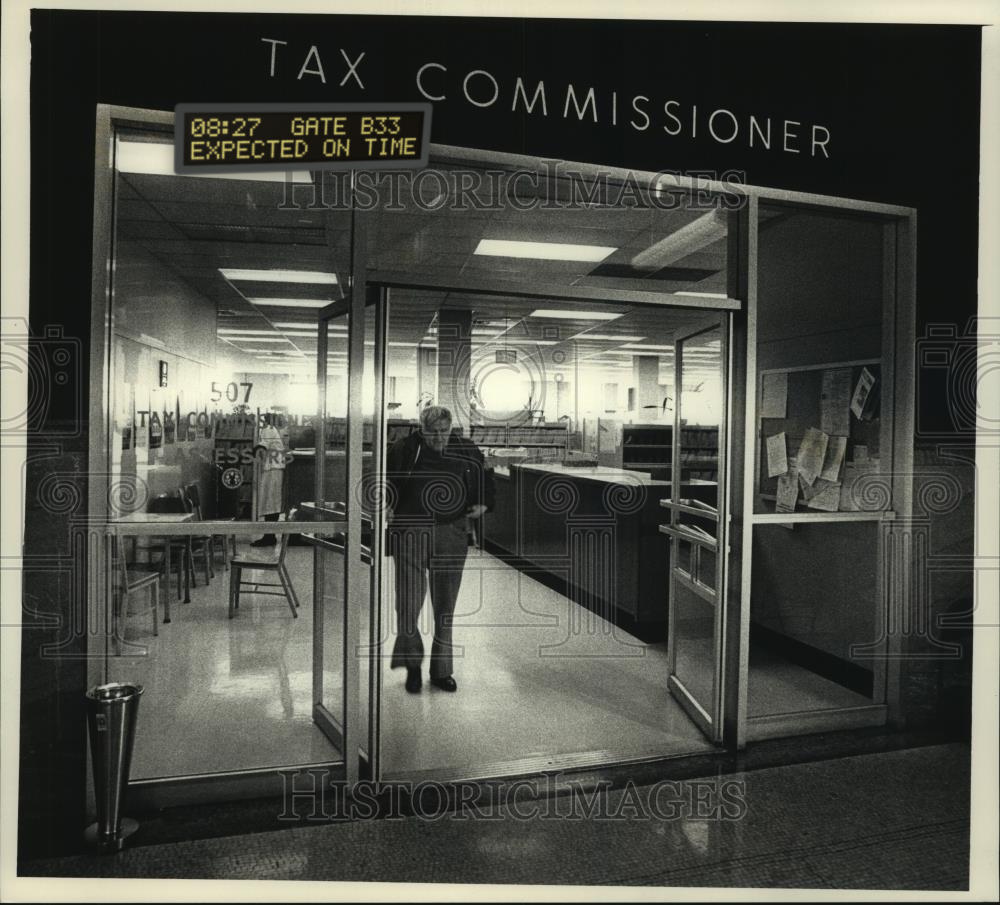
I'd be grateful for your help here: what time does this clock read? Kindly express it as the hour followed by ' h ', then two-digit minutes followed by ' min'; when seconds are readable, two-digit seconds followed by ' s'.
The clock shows 8 h 27 min
